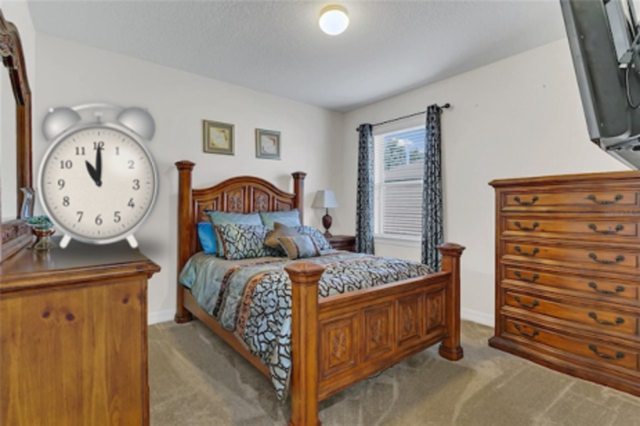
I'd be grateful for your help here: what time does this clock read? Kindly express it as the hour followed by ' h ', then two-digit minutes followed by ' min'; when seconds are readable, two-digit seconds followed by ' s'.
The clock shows 11 h 00 min
